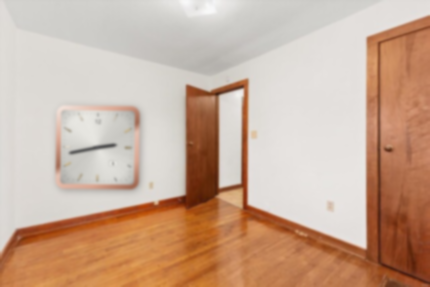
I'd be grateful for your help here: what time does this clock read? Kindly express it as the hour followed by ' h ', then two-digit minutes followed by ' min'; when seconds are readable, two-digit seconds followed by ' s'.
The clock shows 2 h 43 min
